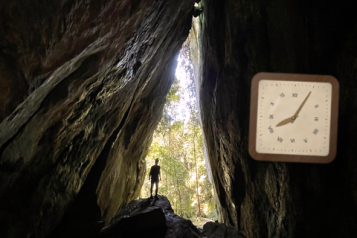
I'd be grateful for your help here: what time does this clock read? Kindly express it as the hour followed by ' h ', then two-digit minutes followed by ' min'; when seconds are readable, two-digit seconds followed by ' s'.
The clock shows 8 h 05 min
